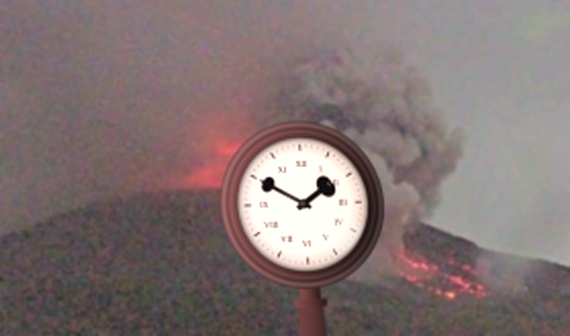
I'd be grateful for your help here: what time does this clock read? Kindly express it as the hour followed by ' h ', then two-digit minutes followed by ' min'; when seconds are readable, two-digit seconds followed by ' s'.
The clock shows 1 h 50 min
